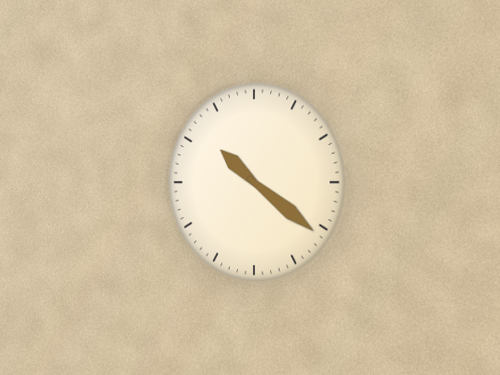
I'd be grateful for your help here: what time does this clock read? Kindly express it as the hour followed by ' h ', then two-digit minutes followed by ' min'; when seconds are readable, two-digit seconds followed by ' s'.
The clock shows 10 h 21 min
